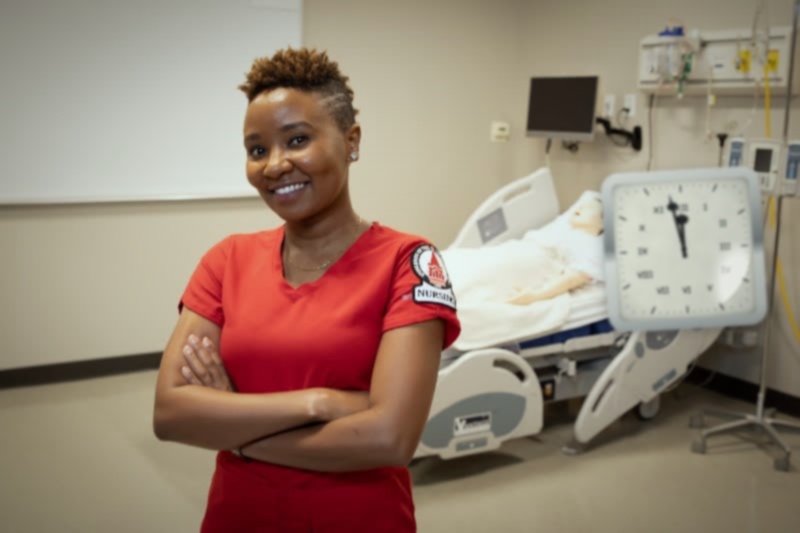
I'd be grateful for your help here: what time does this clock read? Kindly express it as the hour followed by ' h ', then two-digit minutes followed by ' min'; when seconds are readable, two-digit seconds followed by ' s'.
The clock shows 11 h 58 min
